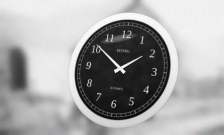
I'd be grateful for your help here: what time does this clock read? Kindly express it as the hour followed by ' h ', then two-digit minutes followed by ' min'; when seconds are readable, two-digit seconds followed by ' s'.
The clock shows 1 h 51 min
